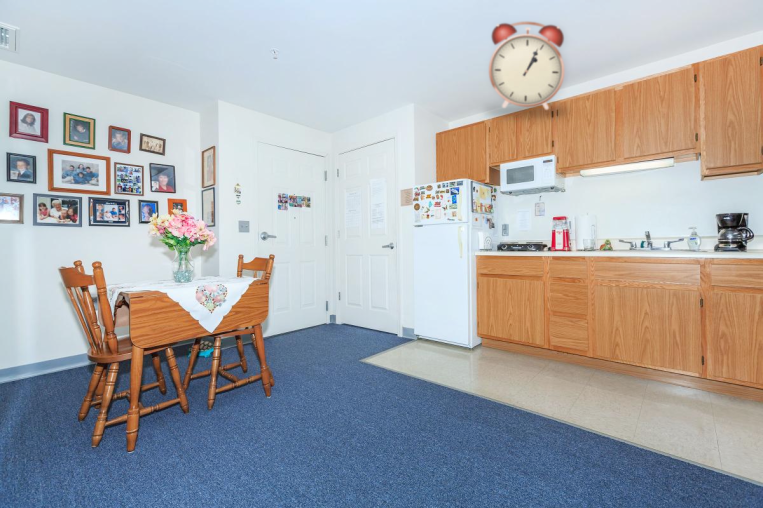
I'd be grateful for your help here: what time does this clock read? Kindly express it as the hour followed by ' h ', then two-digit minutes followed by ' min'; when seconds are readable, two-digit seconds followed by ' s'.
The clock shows 1 h 04 min
